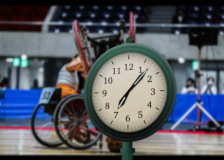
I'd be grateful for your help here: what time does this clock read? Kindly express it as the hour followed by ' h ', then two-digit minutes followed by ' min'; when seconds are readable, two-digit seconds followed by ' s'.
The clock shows 7 h 07 min
